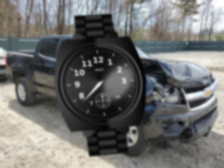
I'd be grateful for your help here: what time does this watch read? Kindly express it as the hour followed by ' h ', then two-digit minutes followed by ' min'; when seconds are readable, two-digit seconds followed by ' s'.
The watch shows 7 h 38 min
